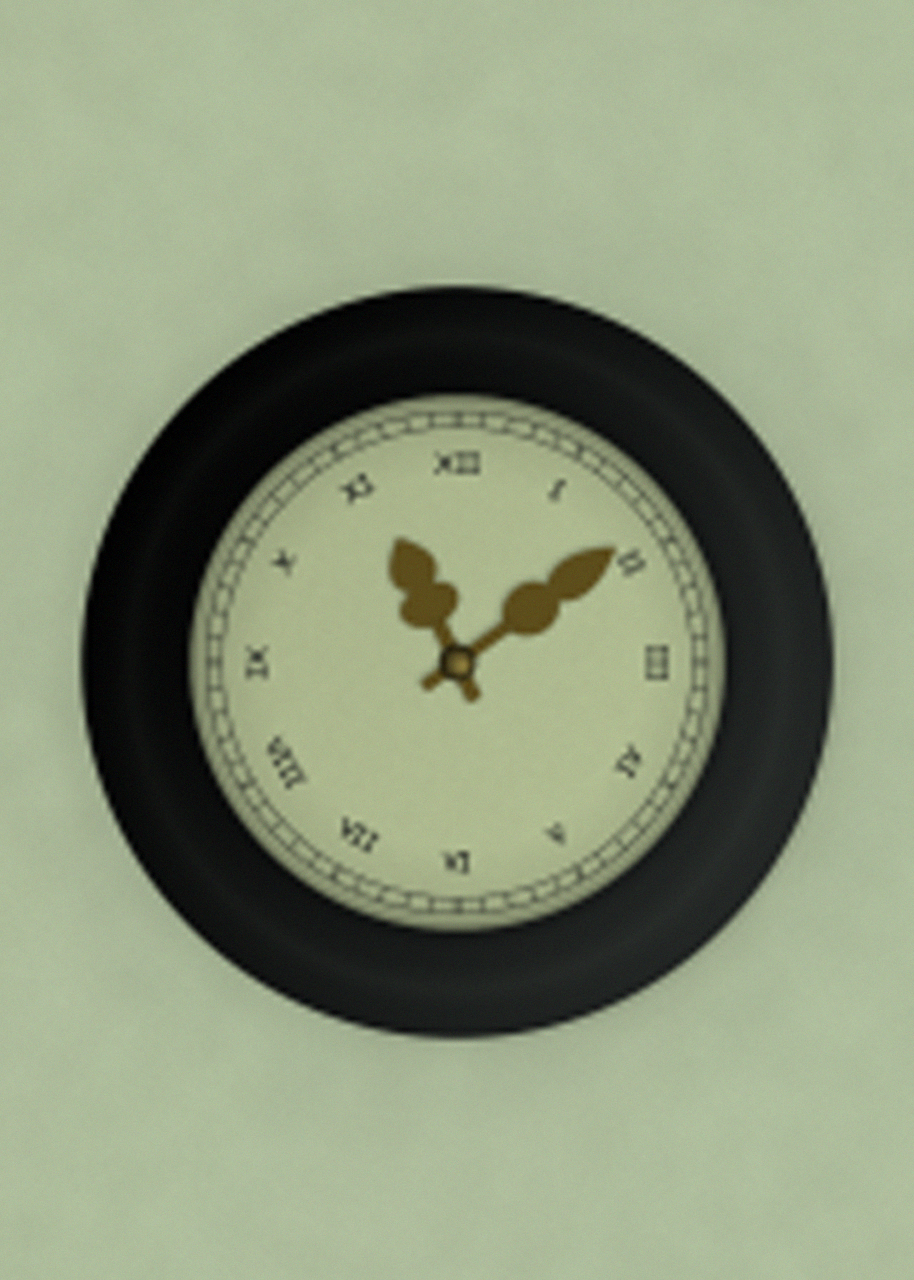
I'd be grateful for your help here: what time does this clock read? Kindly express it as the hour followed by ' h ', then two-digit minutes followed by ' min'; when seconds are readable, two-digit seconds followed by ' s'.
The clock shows 11 h 09 min
